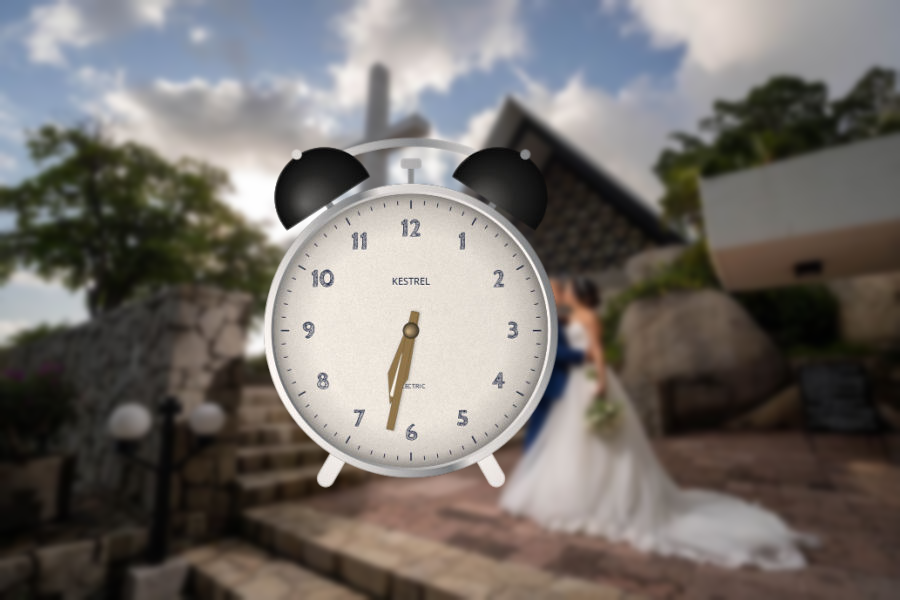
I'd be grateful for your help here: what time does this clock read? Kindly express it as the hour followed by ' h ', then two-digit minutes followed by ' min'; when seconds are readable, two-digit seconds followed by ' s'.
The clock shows 6 h 32 min
